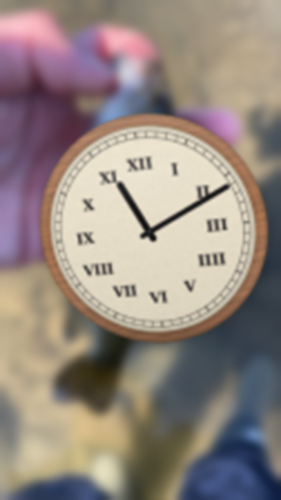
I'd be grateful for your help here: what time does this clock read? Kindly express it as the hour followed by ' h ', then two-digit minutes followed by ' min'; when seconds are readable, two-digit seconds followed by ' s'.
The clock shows 11 h 11 min
